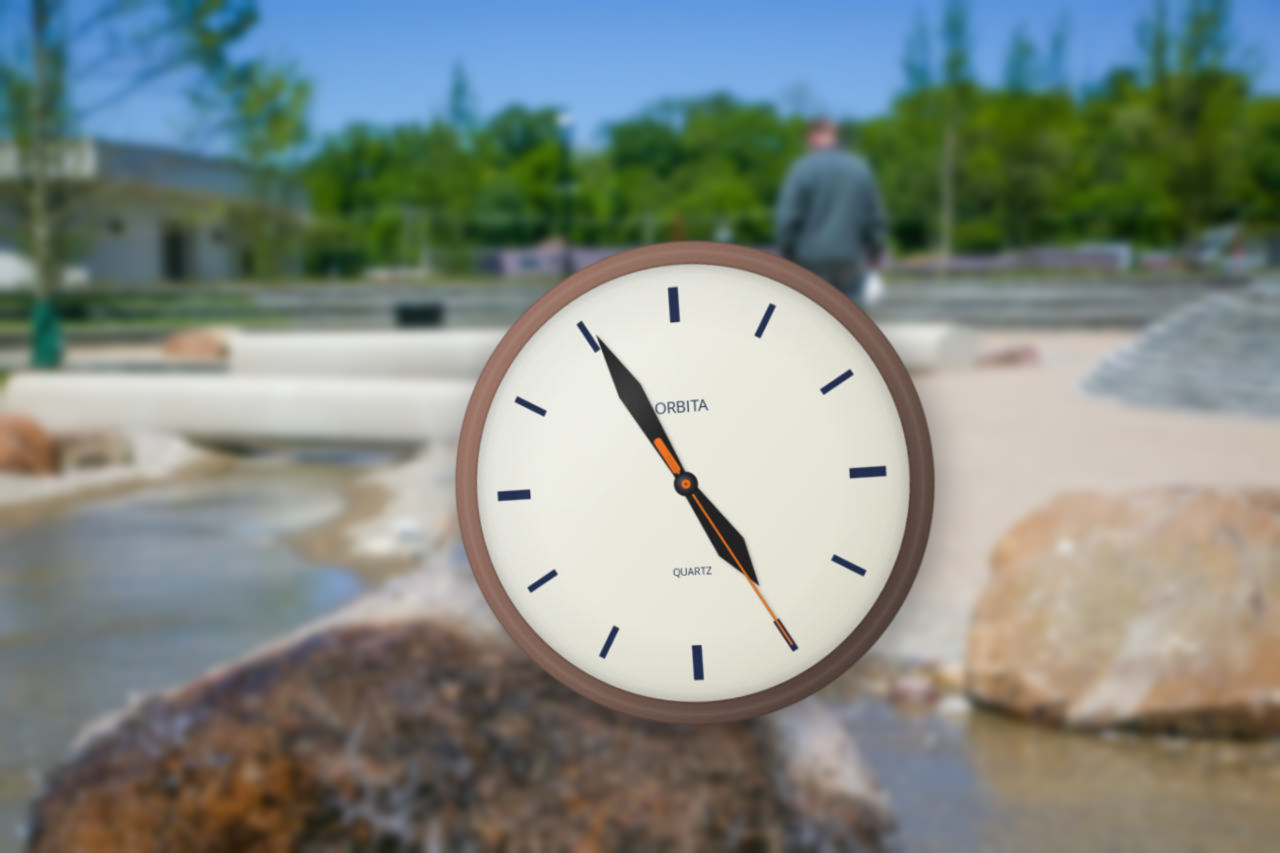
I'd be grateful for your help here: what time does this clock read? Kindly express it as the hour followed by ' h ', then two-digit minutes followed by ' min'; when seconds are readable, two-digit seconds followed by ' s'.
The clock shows 4 h 55 min 25 s
